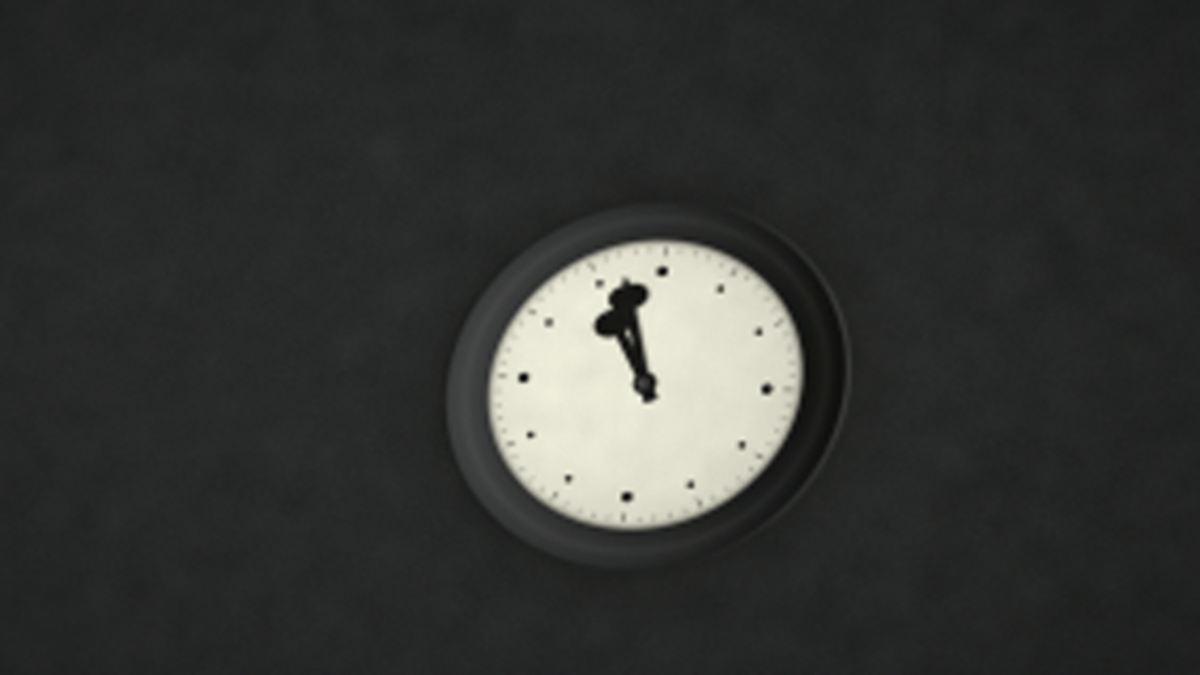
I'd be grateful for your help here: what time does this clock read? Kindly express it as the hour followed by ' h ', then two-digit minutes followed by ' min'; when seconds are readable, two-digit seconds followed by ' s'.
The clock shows 10 h 57 min
